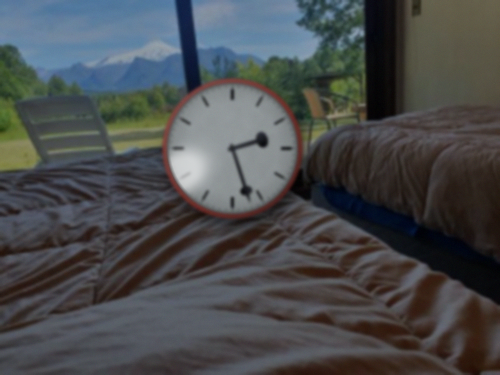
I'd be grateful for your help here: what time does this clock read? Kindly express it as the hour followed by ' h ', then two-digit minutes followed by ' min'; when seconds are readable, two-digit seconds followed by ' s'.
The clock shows 2 h 27 min
